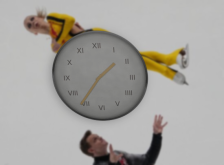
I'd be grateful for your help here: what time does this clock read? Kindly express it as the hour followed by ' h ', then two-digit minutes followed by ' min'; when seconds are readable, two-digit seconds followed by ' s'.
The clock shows 1 h 36 min
